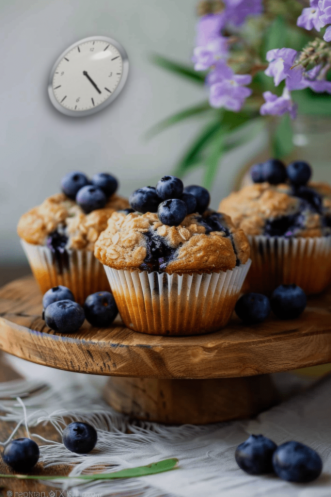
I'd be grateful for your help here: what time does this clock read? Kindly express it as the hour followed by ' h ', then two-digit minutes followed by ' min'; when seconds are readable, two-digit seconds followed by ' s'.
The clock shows 4 h 22 min
